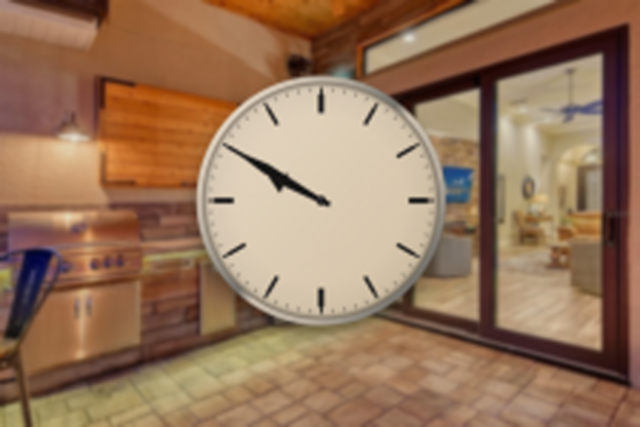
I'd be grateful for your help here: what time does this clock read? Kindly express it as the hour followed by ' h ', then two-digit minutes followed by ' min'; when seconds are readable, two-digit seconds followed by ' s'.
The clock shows 9 h 50 min
